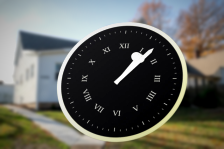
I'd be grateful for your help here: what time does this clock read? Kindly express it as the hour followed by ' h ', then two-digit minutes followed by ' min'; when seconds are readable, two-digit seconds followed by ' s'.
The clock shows 1 h 07 min
